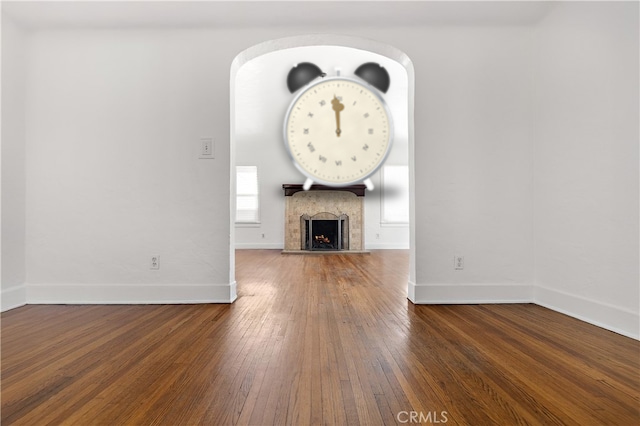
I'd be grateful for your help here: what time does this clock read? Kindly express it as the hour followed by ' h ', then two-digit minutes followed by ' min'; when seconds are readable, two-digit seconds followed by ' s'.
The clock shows 11 h 59 min
